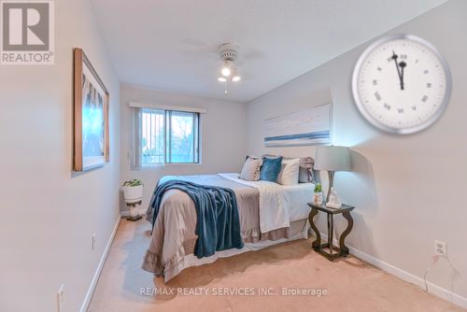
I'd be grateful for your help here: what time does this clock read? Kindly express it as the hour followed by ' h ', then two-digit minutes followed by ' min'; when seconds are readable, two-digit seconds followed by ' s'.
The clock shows 11 h 57 min
